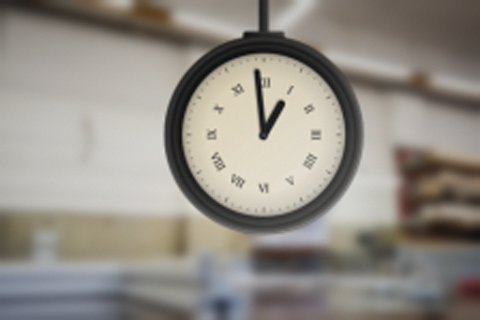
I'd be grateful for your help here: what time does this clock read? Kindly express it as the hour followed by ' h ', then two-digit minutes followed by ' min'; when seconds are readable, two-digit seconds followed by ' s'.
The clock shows 12 h 59 min
